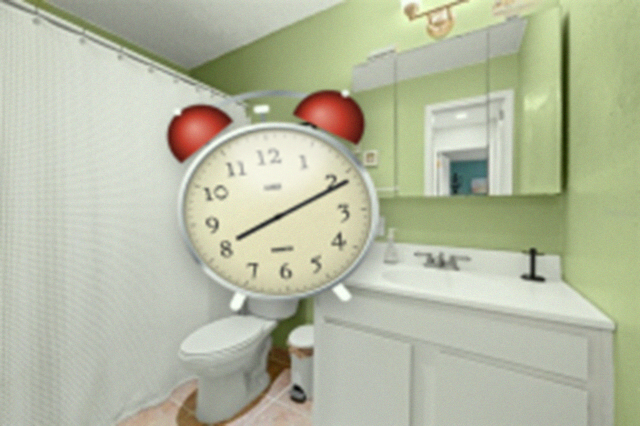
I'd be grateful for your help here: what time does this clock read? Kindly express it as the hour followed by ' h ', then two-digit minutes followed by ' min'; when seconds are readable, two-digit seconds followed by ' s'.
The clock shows 8 h 11 min
